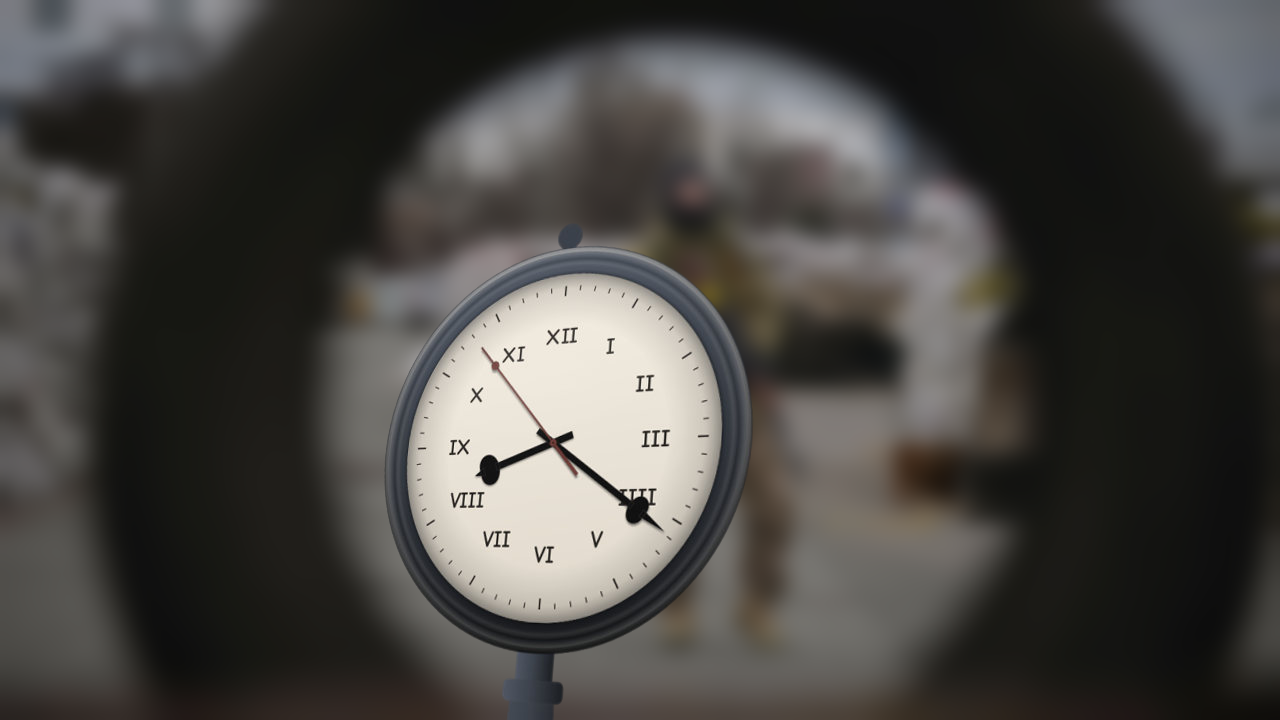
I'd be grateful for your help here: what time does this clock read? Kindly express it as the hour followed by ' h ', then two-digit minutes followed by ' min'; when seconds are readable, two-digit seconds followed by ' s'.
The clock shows 8 h 20 min 53 s
